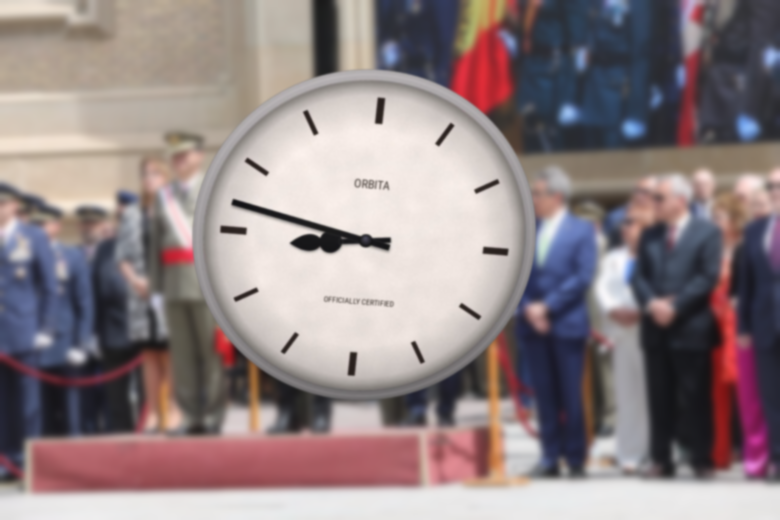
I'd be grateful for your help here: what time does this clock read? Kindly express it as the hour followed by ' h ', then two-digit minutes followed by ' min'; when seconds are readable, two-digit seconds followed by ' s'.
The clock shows 8 h 47 min
